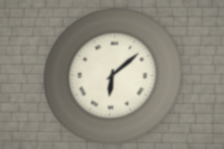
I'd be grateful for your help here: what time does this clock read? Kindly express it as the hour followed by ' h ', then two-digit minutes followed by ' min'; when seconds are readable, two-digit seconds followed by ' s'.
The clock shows 6 h 08 min
